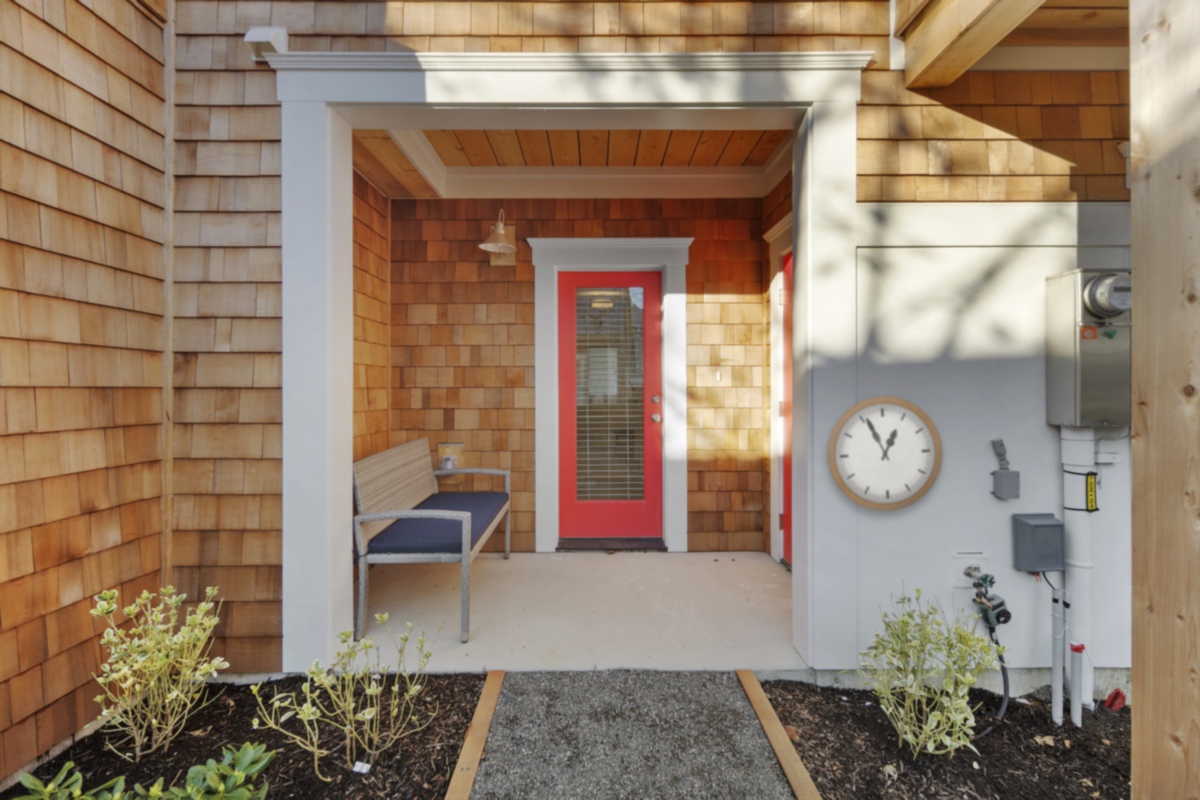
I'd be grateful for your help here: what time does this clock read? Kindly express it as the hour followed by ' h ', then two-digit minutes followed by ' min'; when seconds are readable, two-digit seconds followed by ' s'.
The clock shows 12 h 56 min
